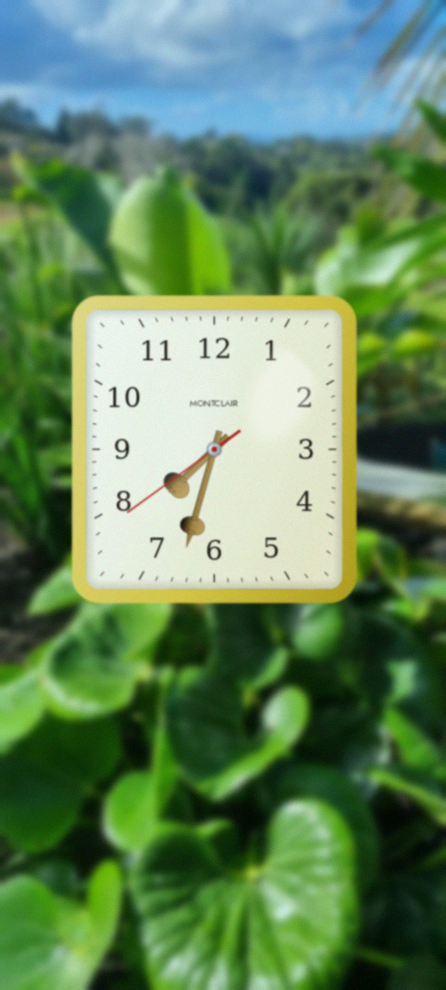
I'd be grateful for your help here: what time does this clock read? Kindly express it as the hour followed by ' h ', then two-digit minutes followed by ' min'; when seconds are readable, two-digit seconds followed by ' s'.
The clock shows 7 h 32 min 39 s
